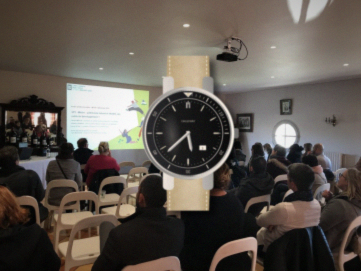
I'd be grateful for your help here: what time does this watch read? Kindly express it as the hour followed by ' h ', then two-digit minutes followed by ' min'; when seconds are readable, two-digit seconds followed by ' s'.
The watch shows 5 h 38 min
